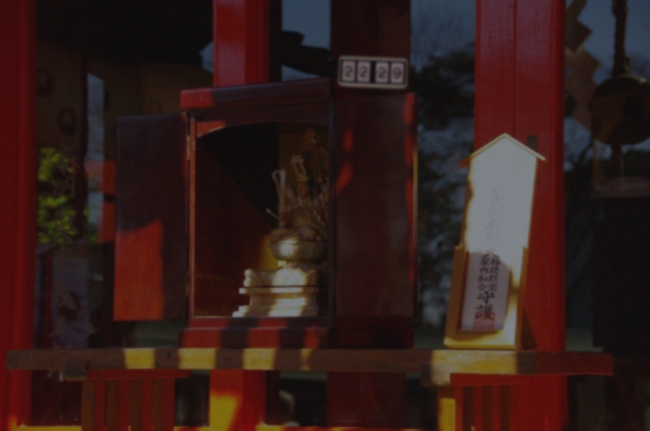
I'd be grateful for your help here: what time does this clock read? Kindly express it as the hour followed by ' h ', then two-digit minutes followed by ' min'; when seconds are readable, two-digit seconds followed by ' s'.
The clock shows 22 h 29 min
